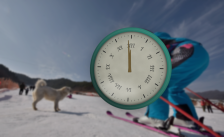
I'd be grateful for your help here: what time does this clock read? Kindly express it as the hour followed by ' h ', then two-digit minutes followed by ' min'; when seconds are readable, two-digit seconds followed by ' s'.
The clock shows 11 h 59 min
